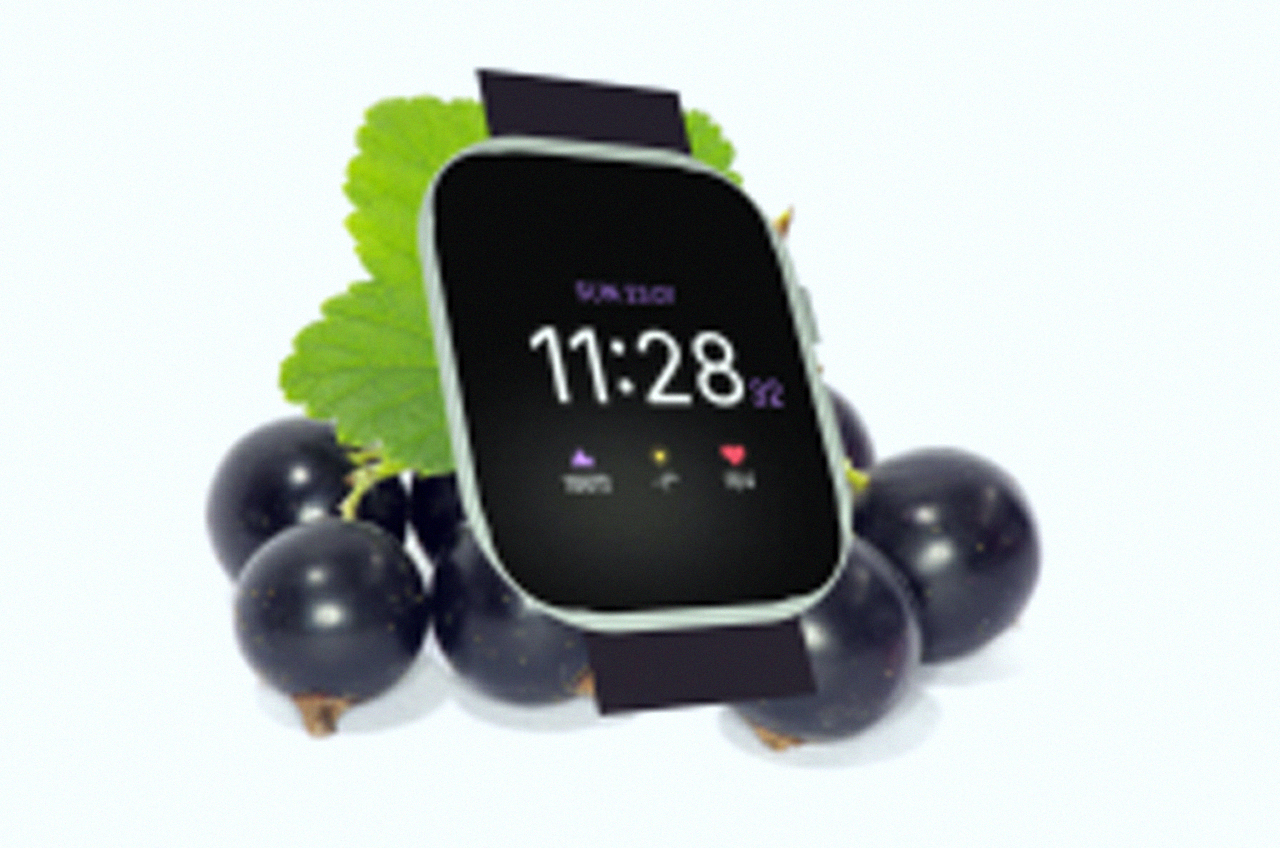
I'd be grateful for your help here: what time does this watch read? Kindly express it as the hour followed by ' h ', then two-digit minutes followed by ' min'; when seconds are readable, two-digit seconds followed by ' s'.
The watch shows 11 h 28 min
